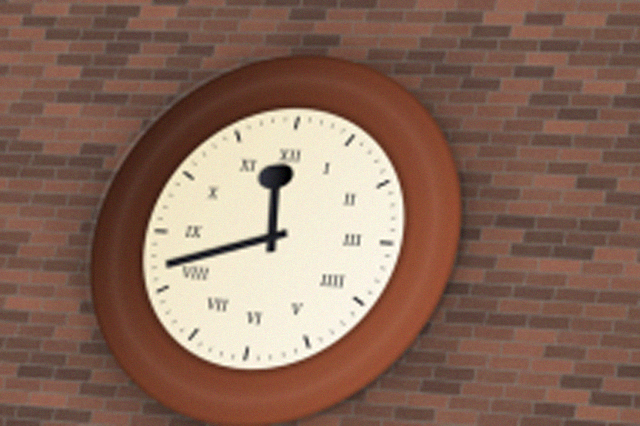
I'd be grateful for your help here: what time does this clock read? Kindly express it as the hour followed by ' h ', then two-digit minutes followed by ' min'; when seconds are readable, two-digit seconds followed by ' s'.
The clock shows 11 h 42 min
